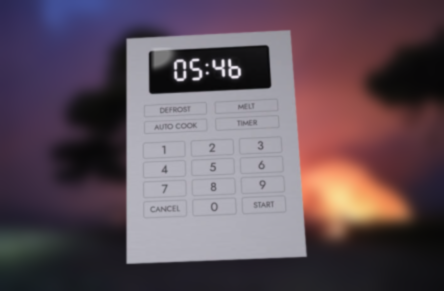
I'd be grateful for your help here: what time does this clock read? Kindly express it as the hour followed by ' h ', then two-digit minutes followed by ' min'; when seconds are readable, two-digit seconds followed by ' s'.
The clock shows 5 h 46 min
